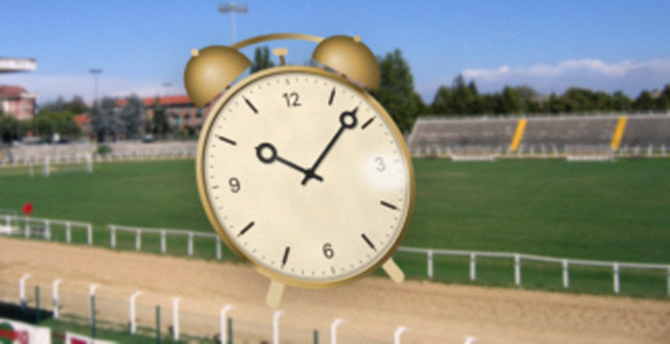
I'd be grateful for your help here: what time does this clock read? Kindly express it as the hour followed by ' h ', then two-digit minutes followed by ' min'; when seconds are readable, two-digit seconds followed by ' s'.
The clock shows 10 h 08 min
